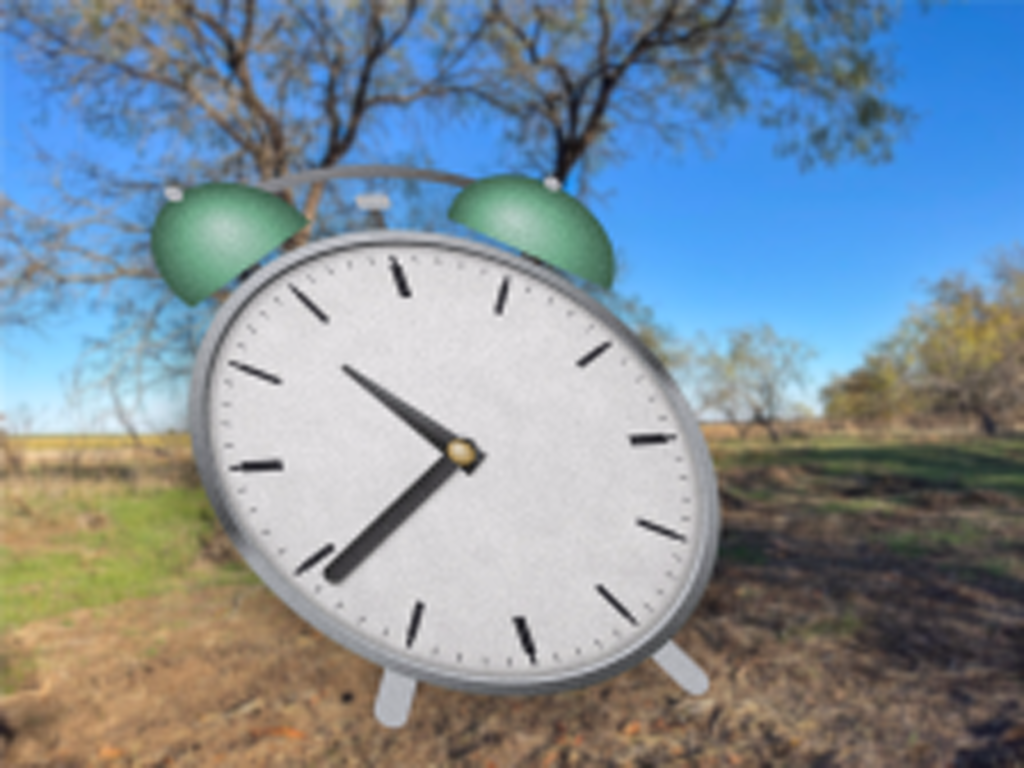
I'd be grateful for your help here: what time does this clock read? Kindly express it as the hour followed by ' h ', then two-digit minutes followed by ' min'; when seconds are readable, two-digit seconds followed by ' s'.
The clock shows 10 h 39 min
